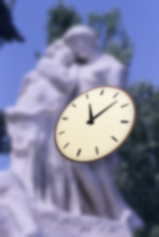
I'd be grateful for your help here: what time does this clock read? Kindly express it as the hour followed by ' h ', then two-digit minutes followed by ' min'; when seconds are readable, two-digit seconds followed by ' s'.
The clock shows 11 h 07 min
